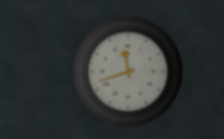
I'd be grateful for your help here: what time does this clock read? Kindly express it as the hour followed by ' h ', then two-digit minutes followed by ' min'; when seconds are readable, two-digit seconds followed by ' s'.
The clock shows 11 h 42 min
